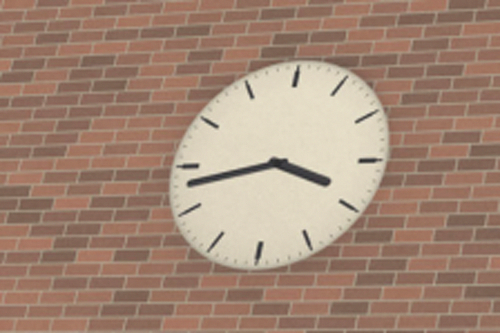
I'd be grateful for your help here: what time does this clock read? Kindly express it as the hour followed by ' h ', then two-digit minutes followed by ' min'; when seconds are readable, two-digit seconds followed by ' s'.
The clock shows 3 h 43 min
